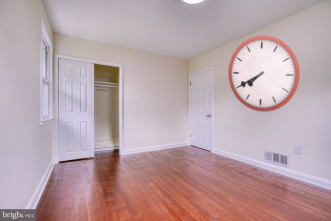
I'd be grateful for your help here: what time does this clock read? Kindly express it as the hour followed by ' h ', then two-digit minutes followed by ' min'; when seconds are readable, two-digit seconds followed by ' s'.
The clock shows 7 h 40 min
